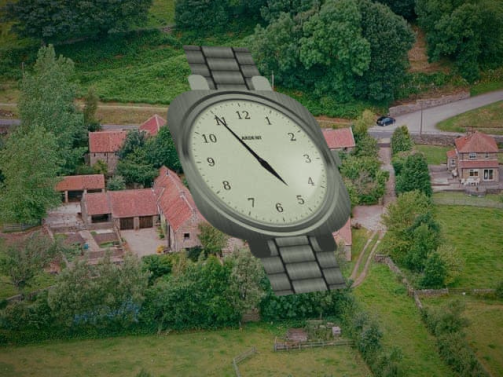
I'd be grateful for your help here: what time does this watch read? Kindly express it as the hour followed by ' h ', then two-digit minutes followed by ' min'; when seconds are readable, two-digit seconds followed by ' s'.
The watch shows 4 h 55 min
